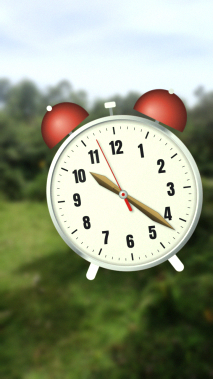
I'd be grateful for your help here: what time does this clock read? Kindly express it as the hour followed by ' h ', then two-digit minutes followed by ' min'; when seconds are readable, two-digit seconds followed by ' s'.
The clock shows 10 h 21 min 57 s
